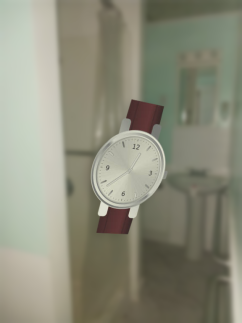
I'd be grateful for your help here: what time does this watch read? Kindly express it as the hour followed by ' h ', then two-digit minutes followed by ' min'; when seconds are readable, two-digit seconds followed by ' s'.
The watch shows 12 h 38 min
